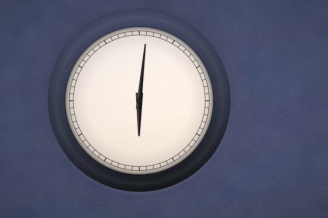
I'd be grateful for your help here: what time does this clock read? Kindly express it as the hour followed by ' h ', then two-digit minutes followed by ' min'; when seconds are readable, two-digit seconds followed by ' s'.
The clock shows 6 h 01 min
